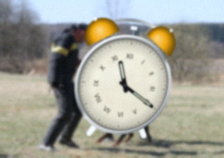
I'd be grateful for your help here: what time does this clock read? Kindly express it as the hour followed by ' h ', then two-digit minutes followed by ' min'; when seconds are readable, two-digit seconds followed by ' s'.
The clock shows 11 h 20 min
